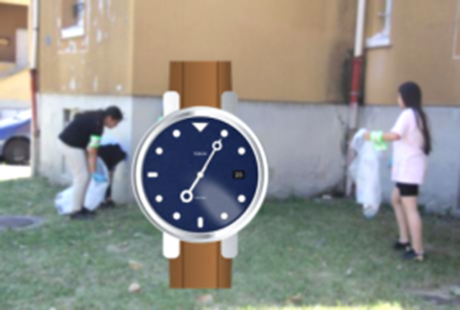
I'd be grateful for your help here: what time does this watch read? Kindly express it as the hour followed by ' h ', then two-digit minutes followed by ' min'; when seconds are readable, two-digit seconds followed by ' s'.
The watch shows 7 h 05 min
